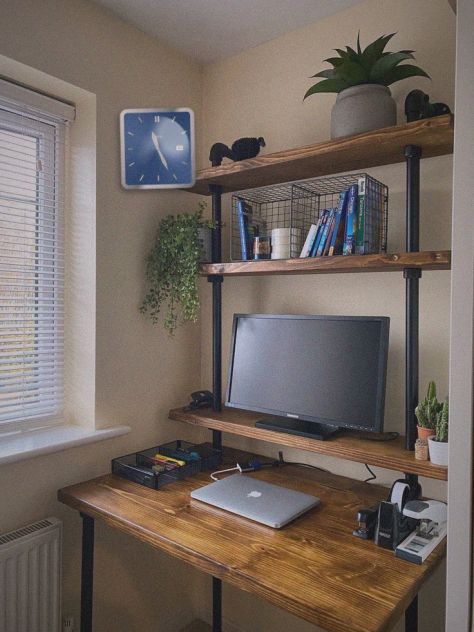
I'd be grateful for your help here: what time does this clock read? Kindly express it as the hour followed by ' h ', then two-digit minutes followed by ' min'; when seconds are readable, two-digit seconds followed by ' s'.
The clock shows 11 h 26 min
